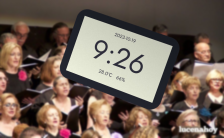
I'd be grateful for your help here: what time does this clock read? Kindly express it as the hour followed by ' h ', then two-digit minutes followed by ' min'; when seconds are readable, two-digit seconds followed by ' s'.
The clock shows 9 h 26 min
